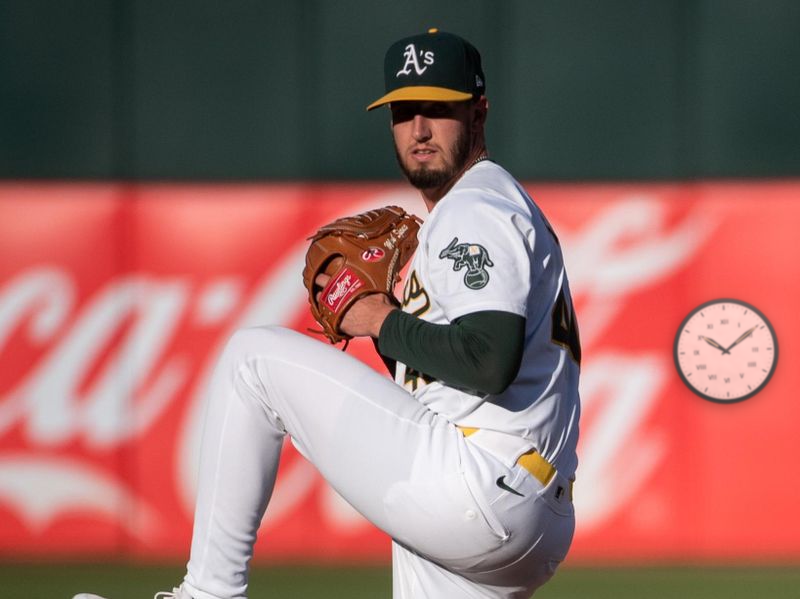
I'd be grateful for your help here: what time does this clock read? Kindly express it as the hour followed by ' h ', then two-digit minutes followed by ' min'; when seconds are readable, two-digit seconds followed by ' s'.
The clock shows 10 h 09 min
